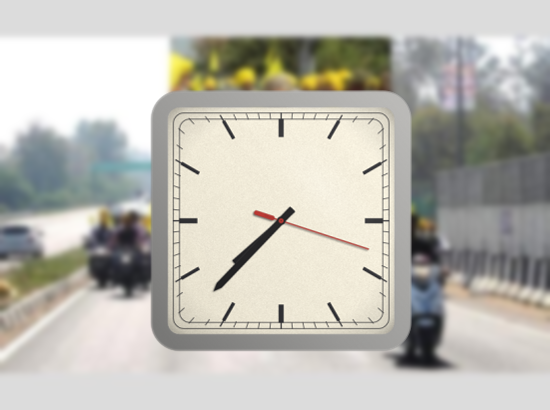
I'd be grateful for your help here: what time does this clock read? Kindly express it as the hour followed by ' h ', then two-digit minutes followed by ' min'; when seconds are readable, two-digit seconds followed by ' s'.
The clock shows 7 h 37 min 18 s
